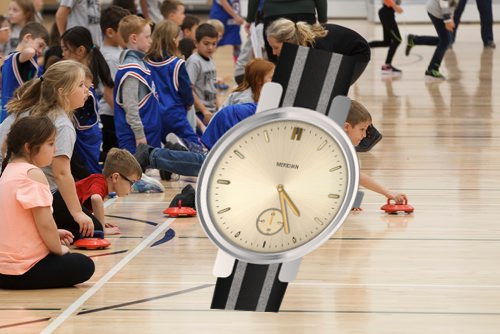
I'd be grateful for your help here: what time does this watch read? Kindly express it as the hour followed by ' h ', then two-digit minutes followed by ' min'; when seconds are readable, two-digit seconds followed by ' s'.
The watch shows 4 h 26 min
